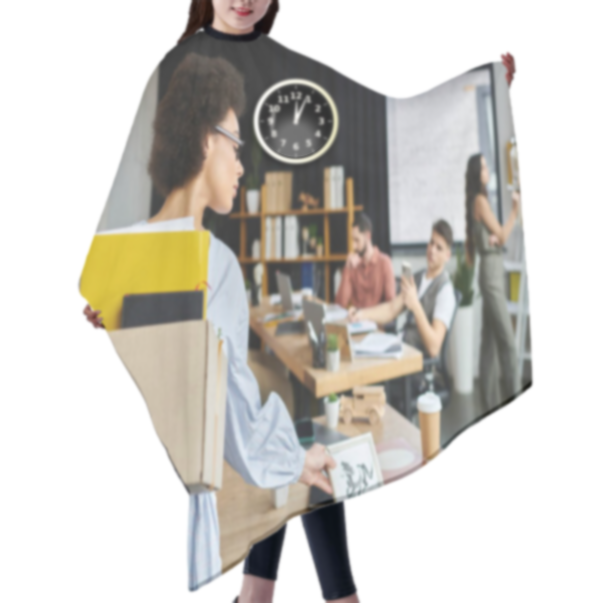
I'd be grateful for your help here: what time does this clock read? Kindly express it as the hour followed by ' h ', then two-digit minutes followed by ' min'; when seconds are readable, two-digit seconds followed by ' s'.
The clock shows 12 h 04 min
